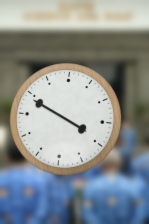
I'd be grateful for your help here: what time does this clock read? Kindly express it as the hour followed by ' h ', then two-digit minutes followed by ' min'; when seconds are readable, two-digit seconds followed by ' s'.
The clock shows 3 h 49 min
